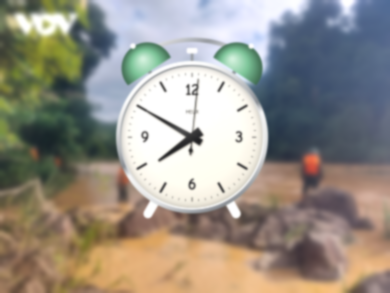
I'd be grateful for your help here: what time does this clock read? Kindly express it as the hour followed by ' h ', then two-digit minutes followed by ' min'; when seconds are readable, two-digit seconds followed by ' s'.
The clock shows 7 h 50 min 01 s
